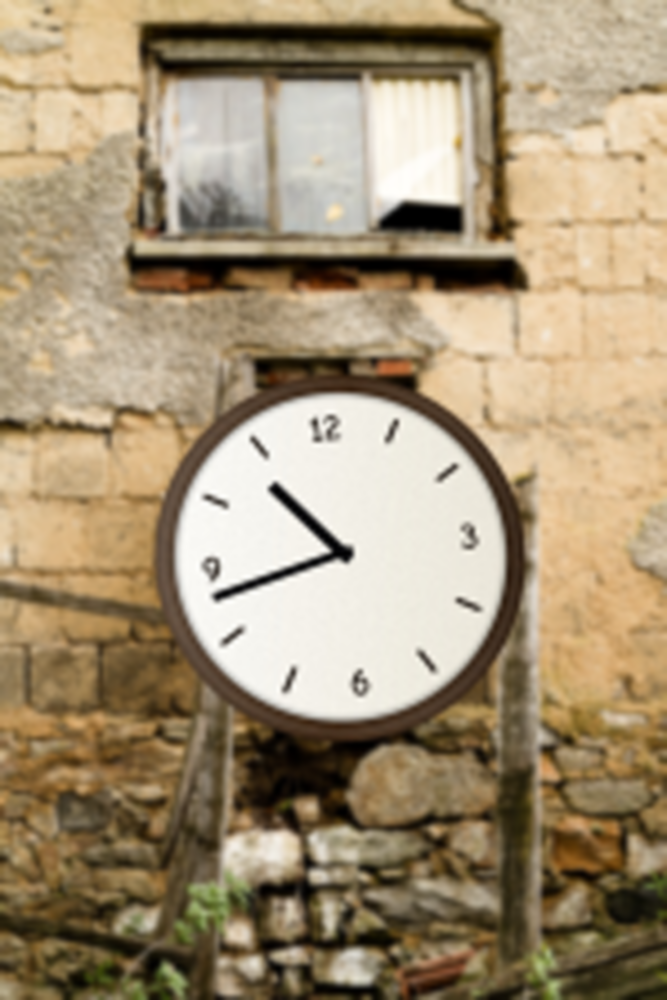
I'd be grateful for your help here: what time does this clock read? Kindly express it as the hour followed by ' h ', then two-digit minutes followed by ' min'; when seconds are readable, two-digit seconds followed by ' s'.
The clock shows 10 h 43 min
